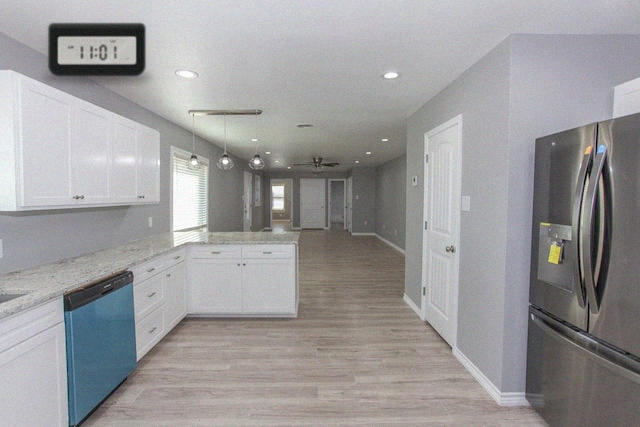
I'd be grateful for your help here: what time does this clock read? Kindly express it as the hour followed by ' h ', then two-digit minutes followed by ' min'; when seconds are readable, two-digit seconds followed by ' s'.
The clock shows 11 h 01 min
